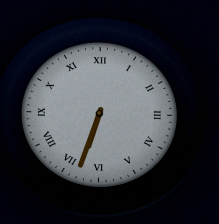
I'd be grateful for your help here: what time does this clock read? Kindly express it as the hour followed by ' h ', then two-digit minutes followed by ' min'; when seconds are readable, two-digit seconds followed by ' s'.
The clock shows 6 h 33 min
